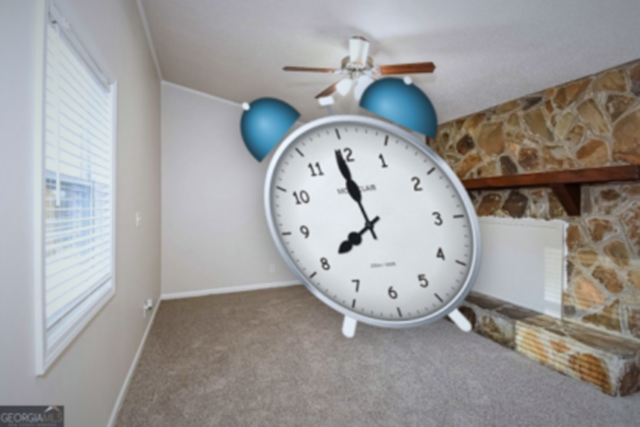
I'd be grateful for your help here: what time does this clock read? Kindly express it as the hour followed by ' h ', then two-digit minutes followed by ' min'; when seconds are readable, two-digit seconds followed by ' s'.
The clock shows 7 h 59 min
